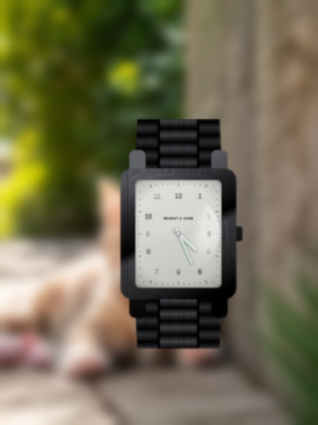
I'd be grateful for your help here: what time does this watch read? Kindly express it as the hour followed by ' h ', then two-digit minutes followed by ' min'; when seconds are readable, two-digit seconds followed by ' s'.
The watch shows 4 h 26 min
